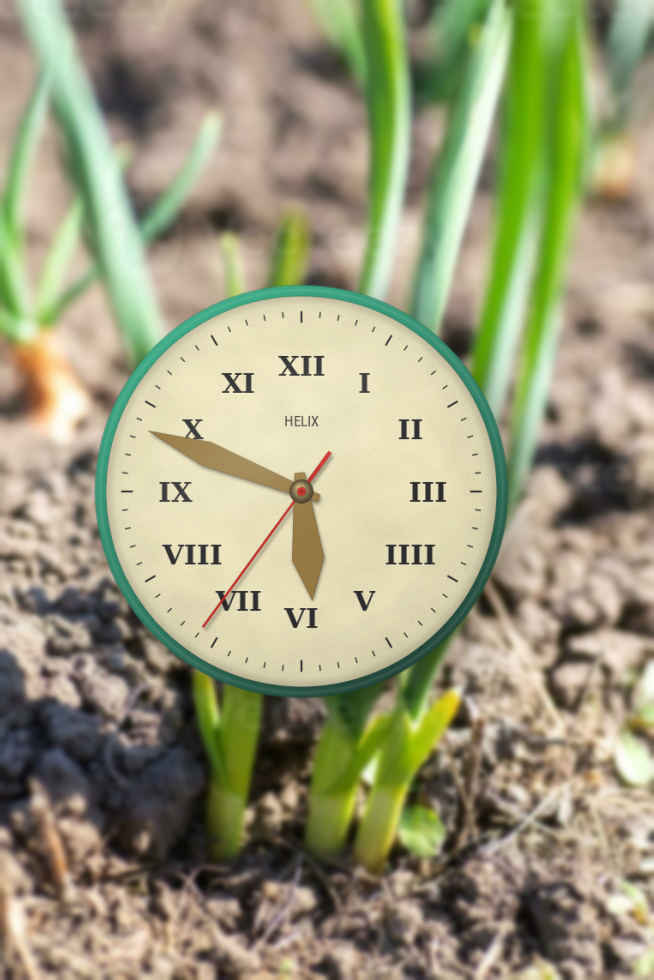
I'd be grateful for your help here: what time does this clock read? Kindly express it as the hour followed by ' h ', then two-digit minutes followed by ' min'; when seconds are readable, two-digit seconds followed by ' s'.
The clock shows 5 h 48 min 36 s
